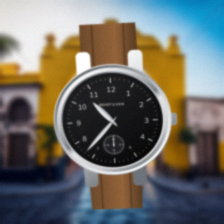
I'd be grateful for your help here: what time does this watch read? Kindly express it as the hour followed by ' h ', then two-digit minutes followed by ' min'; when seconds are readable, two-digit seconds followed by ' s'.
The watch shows 10 h 37 min
